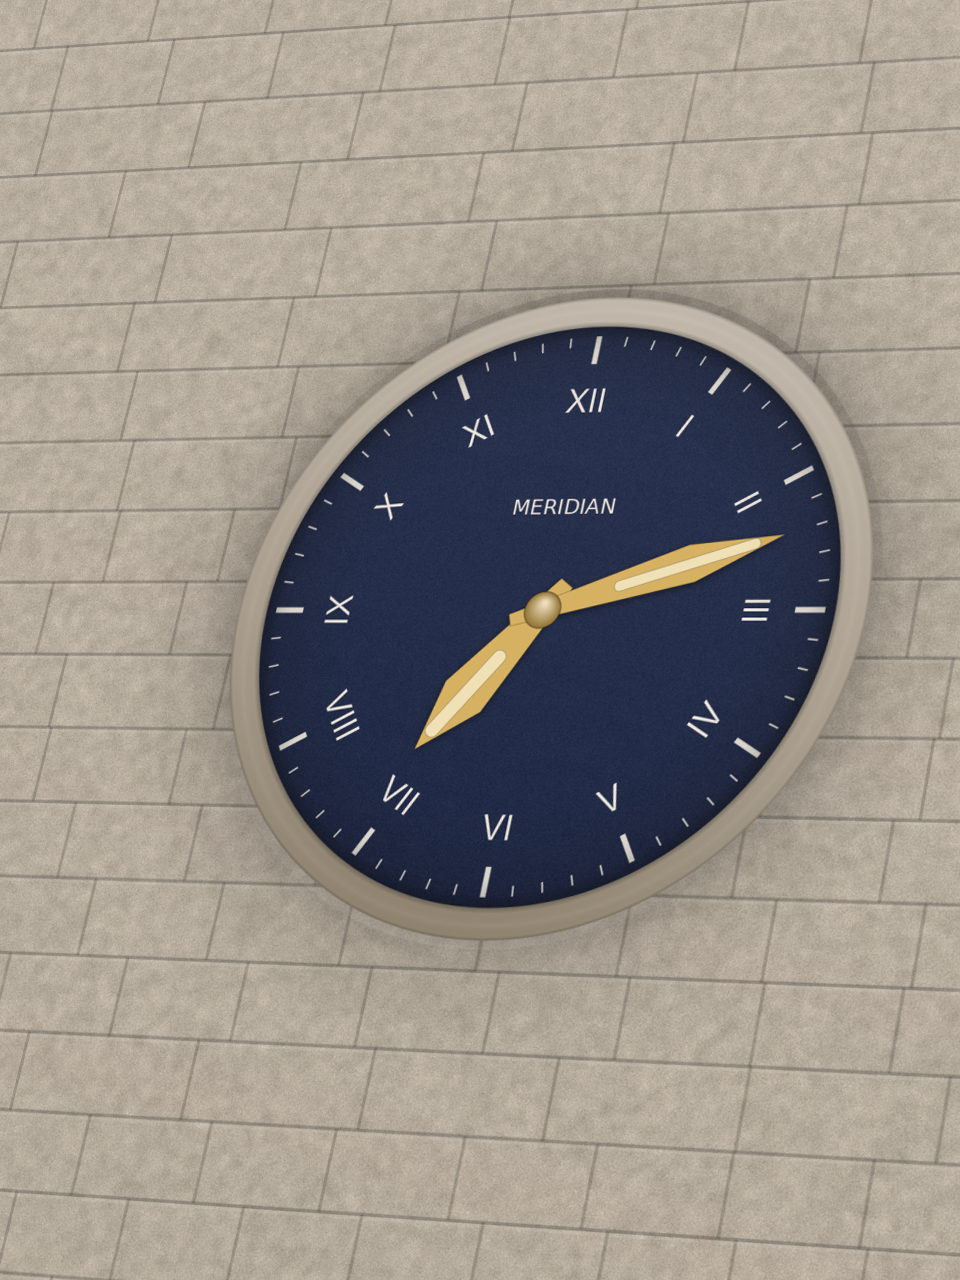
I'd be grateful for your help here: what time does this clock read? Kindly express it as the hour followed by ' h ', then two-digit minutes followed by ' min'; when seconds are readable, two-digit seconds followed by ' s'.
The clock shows 7 h 12 min
